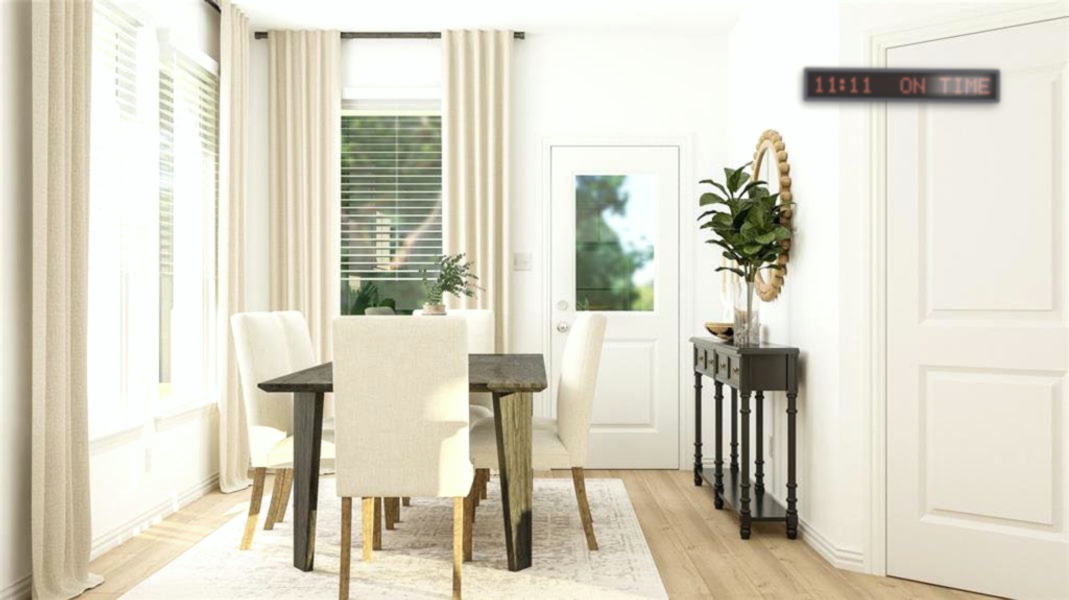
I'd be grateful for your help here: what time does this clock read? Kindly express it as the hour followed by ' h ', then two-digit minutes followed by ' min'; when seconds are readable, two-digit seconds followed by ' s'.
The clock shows 11 h 11 min
